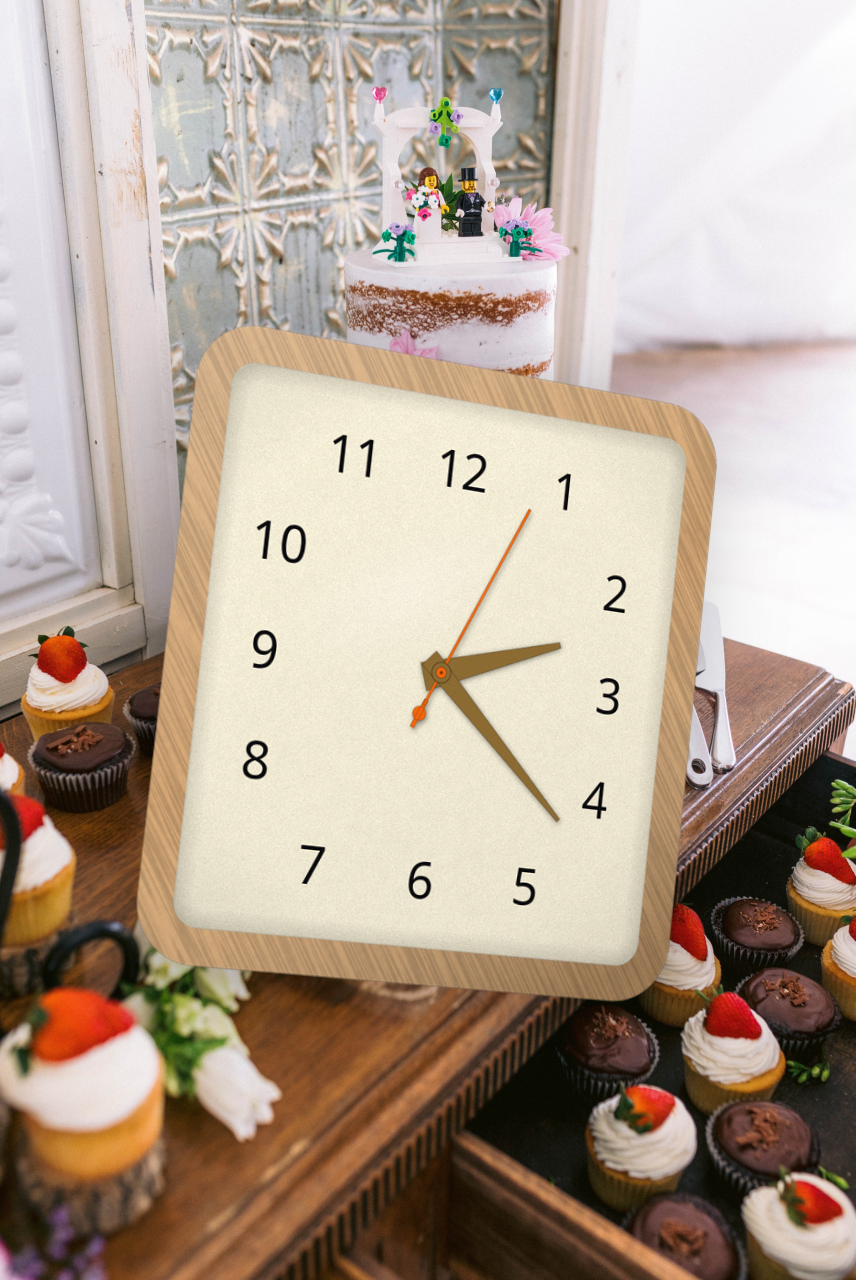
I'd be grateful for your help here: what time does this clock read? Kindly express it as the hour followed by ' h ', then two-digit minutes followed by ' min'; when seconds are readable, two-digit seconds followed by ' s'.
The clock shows 2 h 22 min 04 s
